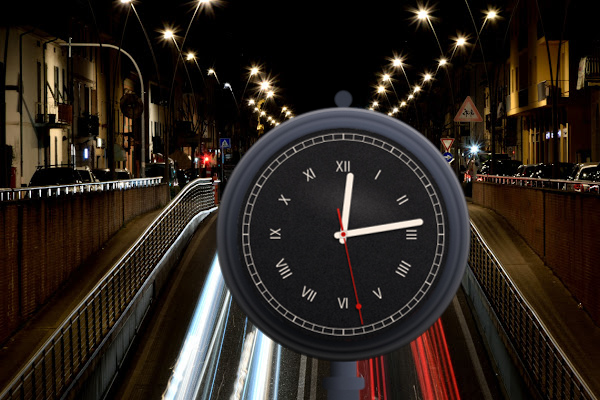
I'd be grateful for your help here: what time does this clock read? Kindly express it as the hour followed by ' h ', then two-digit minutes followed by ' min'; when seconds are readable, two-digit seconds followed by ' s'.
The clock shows 12 h 13 min 28 s
